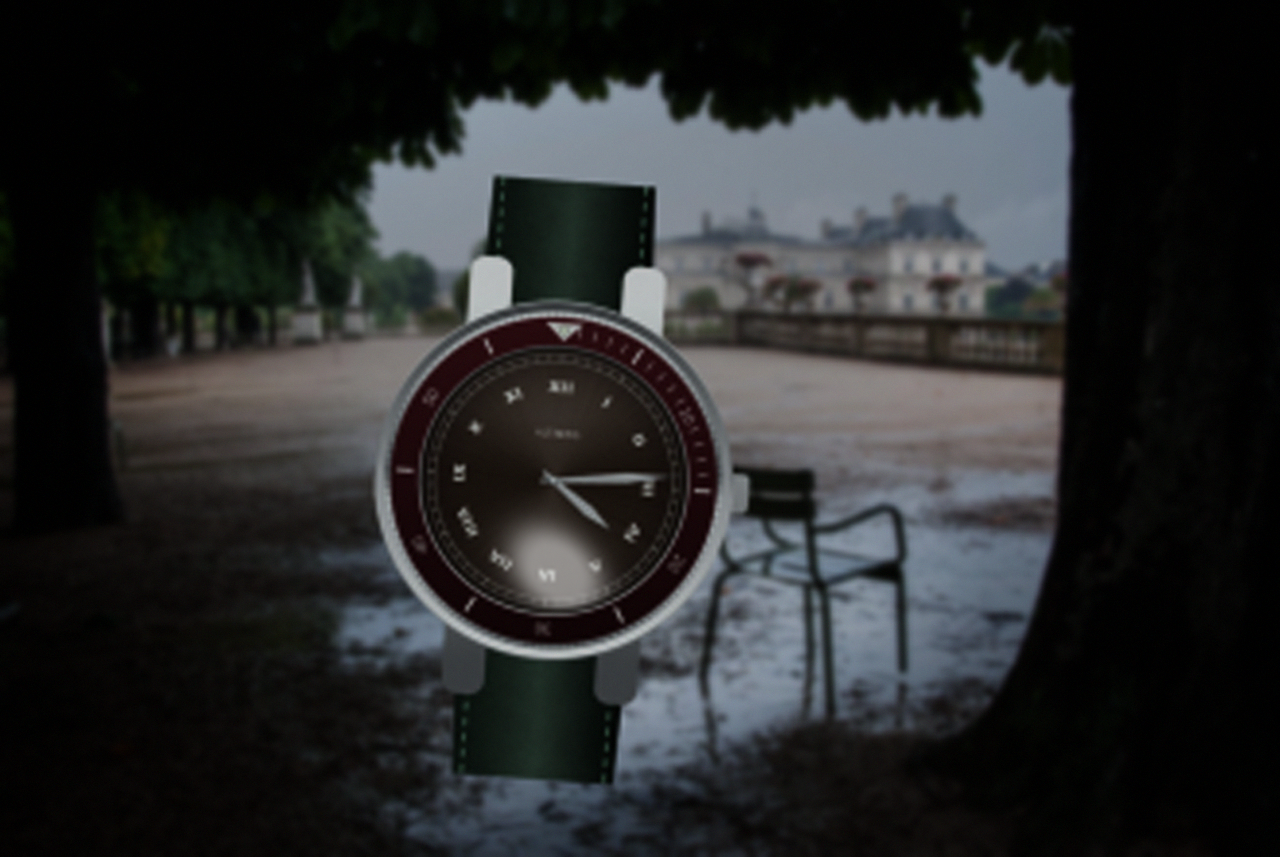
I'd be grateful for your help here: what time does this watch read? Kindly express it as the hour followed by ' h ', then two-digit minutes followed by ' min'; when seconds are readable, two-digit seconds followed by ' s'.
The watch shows 4 h 14 min
